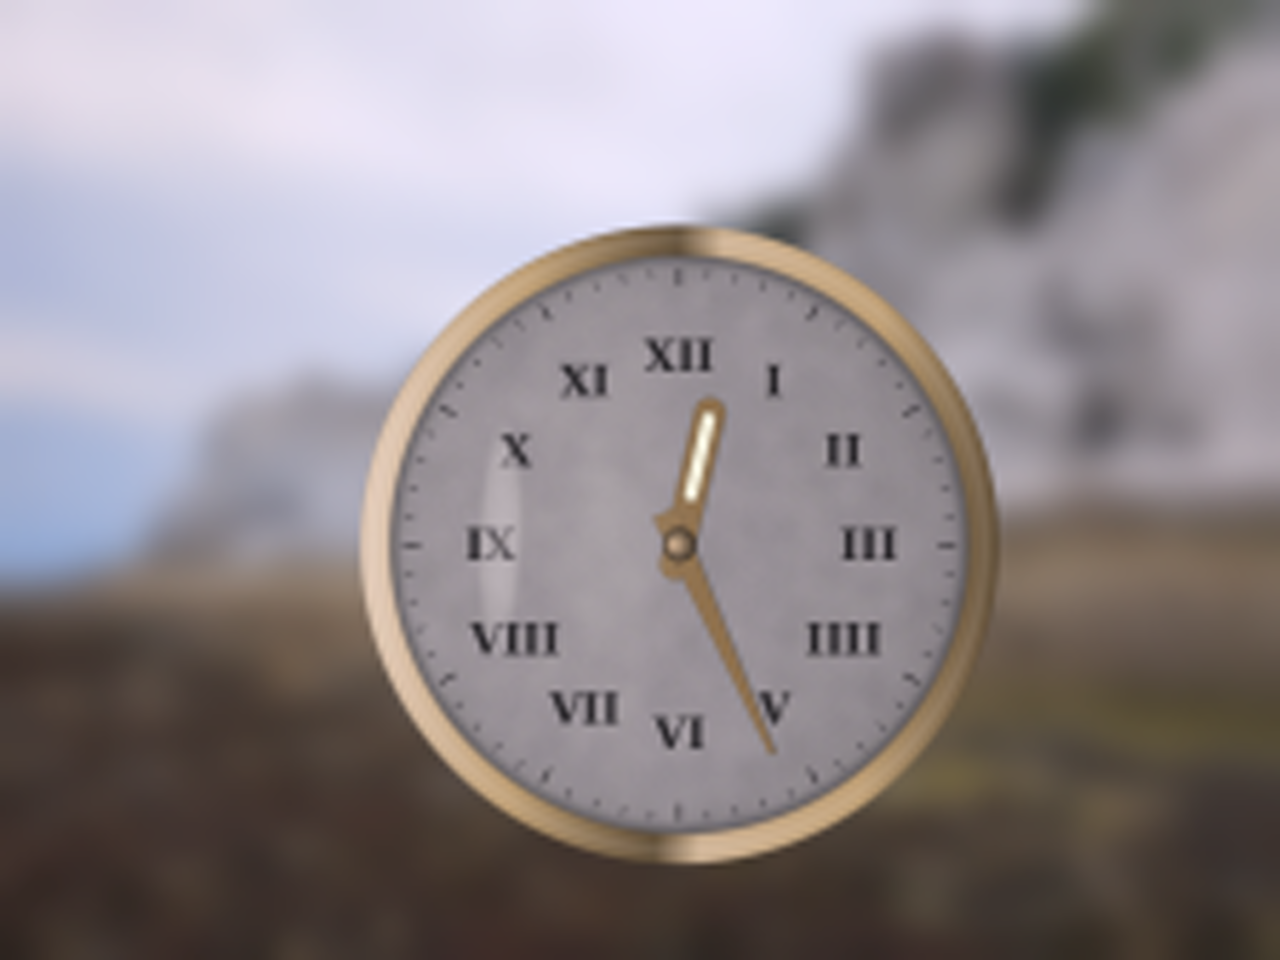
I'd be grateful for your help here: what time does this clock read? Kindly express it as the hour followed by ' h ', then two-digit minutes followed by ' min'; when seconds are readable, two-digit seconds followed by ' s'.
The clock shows 12 h 26 min
